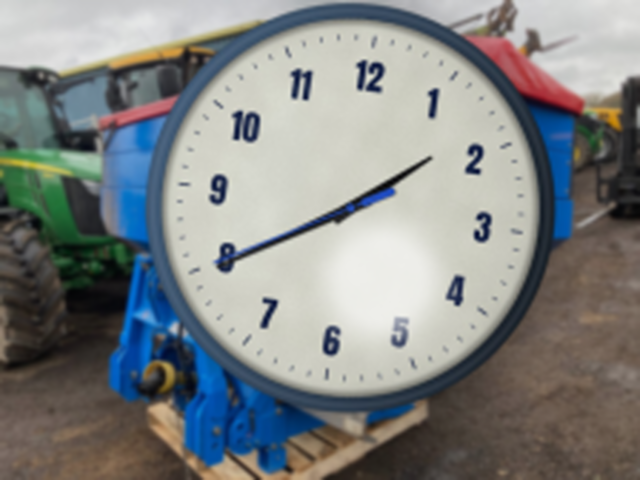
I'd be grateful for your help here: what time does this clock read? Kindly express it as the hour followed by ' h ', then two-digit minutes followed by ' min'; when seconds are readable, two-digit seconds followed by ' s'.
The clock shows 1 h 39 min 40 s
